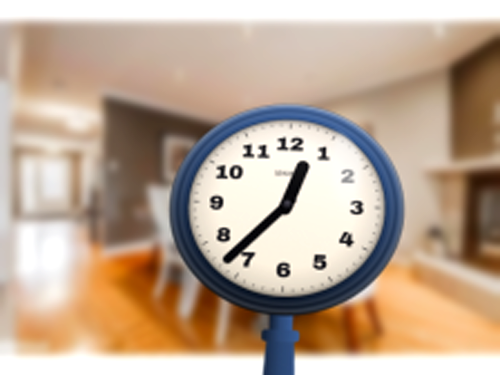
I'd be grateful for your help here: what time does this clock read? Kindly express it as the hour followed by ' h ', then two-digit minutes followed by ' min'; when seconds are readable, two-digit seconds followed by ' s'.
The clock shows 12 h 37 min
